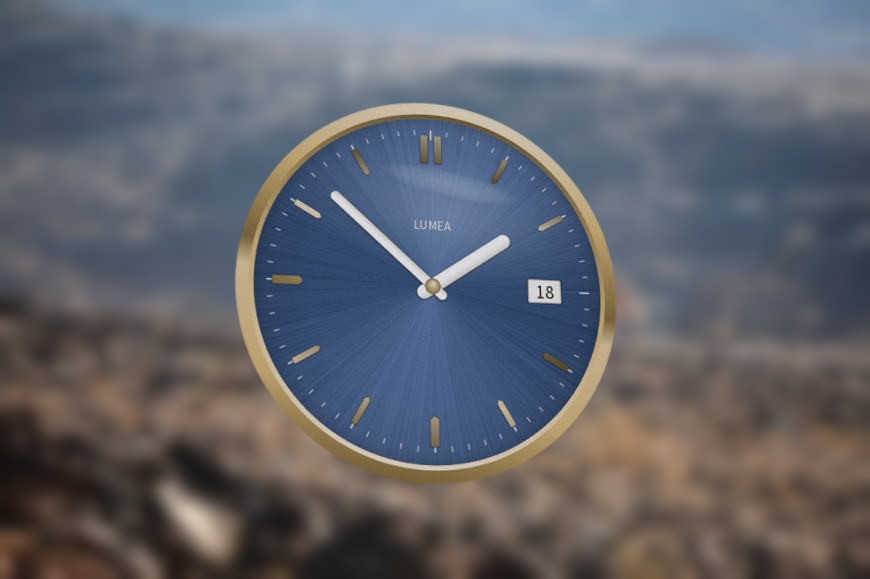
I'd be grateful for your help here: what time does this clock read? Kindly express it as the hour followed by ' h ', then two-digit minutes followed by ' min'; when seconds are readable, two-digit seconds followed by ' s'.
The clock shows 1 h 52 min
